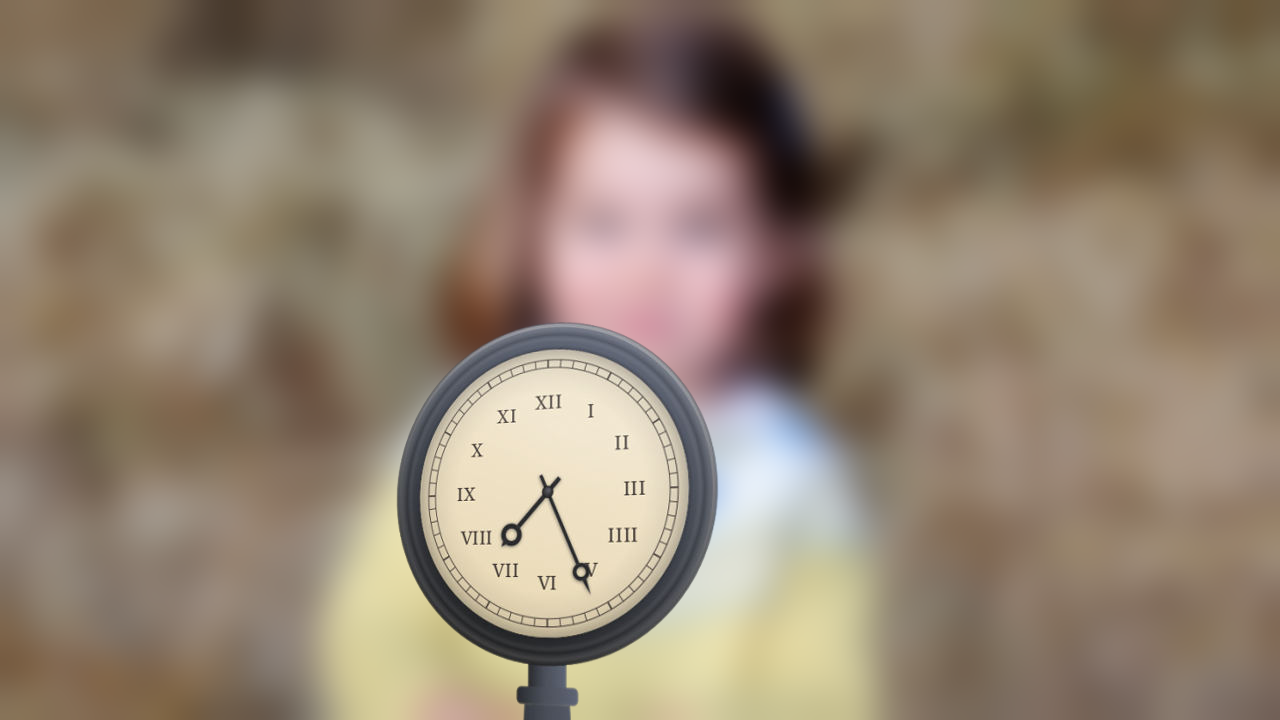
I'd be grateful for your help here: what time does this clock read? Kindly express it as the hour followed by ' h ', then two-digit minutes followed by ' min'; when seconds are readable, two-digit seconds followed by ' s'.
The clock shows 7 h 26 min
